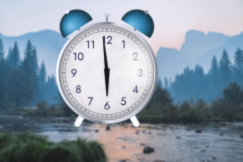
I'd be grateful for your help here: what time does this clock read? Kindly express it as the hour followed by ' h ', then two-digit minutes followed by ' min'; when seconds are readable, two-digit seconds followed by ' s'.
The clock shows 5 h 59 min
